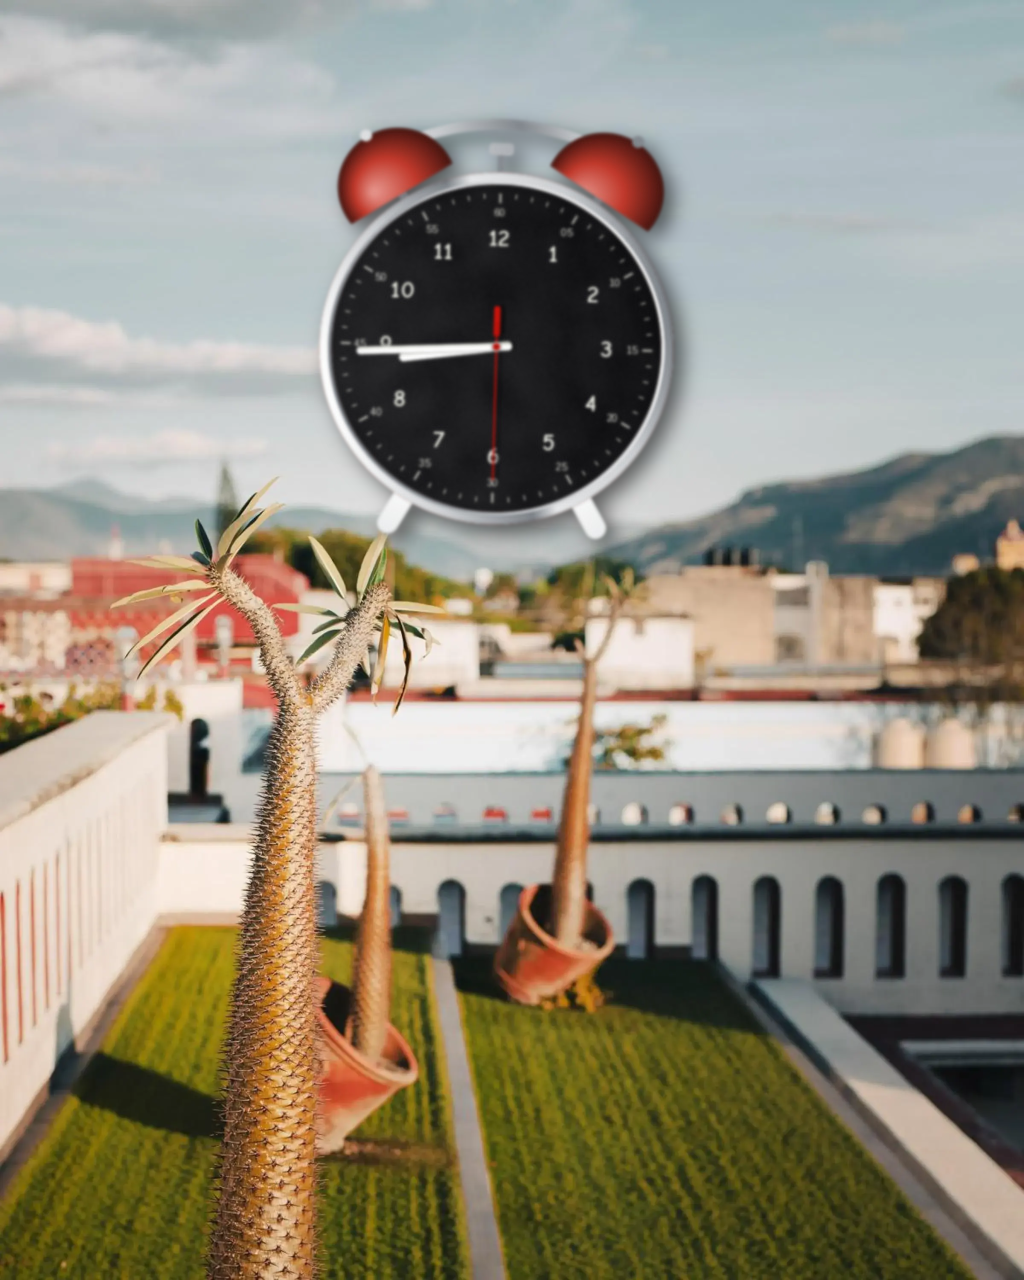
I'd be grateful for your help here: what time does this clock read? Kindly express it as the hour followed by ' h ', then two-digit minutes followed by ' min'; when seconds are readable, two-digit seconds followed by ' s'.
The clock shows 8 h 44 min 30 s
